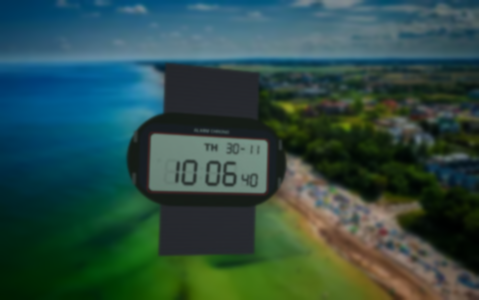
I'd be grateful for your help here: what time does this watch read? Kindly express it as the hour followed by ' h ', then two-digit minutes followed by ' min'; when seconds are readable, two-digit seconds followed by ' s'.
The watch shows 10 h 06 min 40 s
